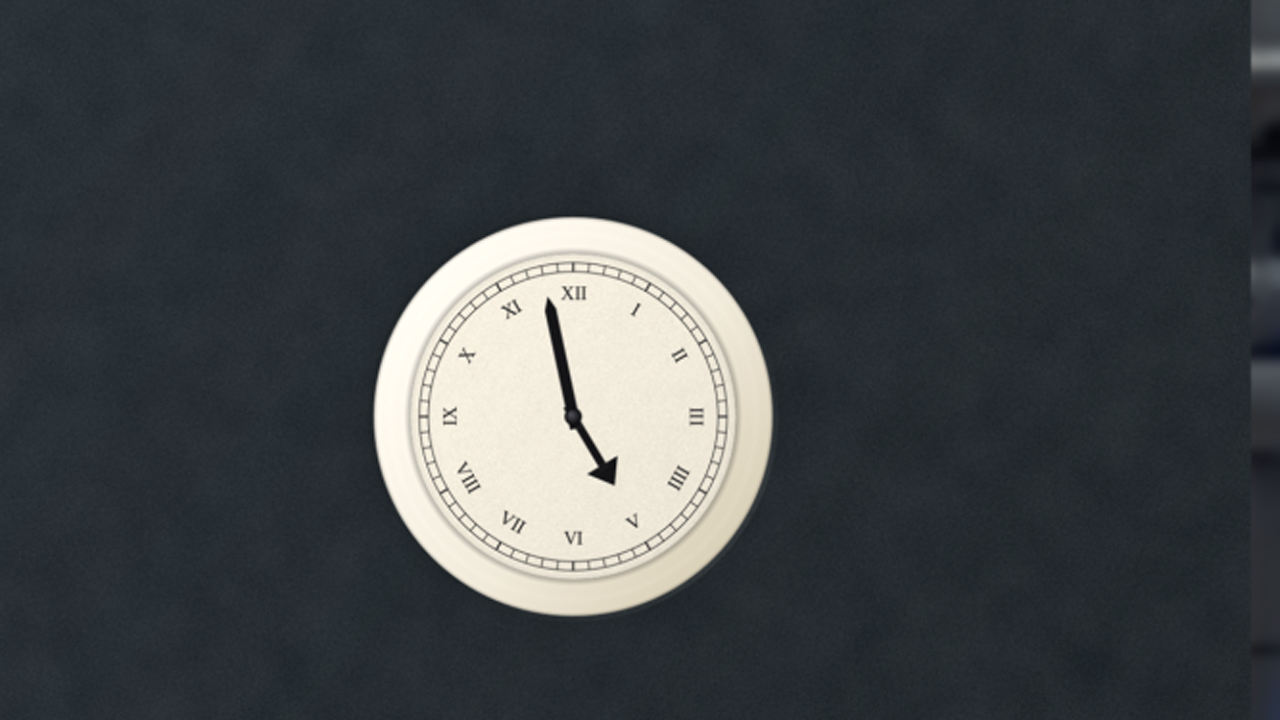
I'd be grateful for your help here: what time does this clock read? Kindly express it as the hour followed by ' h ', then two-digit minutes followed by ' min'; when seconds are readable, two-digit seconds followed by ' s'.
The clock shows 4 h 58 min
